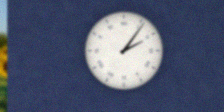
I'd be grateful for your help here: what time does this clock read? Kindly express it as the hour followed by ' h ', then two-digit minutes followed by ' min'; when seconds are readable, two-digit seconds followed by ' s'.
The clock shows 2 h 06 min
